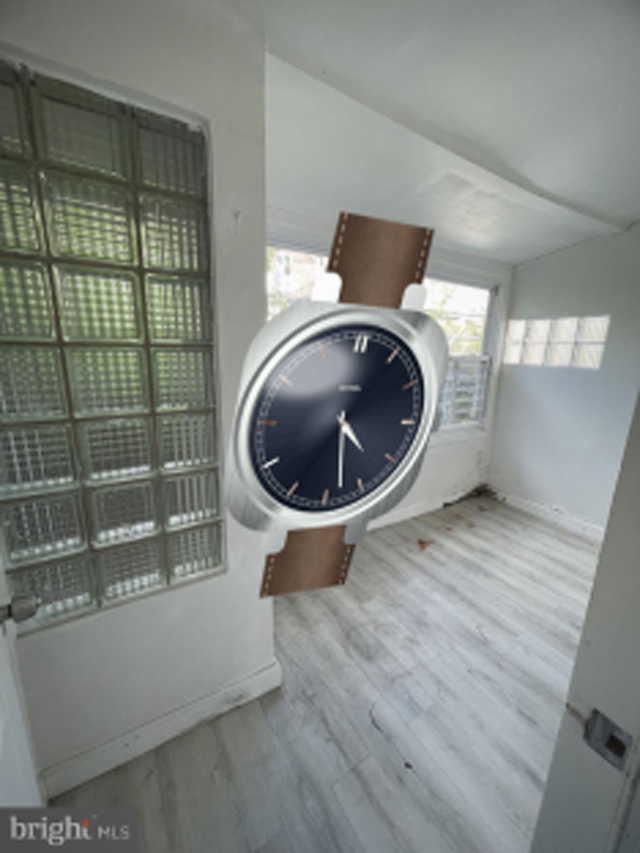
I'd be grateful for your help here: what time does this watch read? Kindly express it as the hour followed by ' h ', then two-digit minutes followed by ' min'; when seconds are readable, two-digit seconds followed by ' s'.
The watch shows 4 h 28 min
